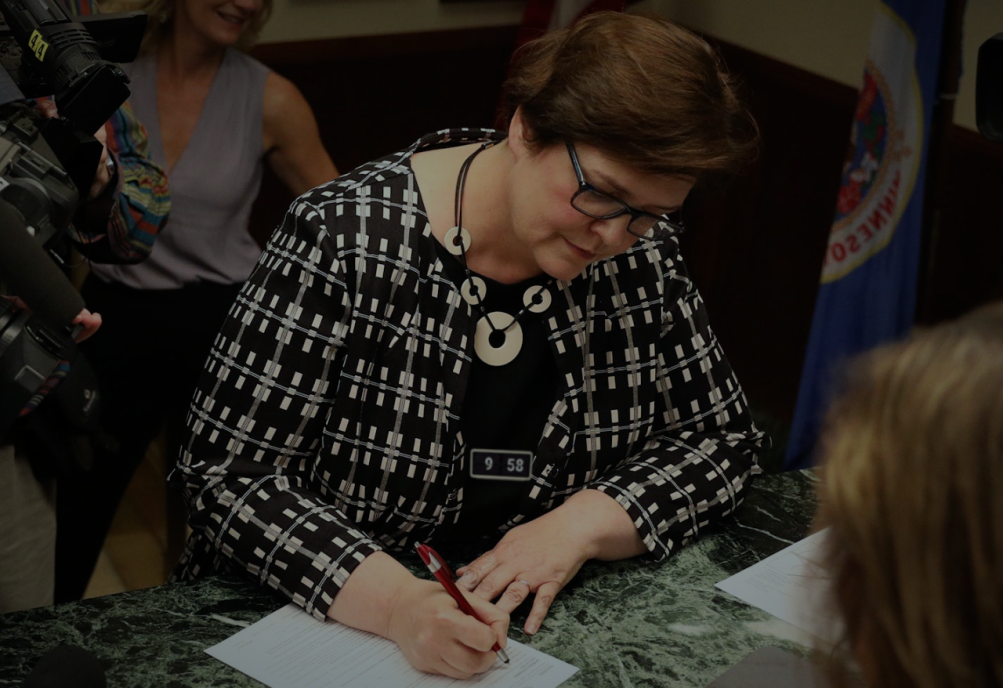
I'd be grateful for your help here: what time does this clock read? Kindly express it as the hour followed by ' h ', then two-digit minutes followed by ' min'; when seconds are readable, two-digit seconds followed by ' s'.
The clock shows 9 h 58 min
